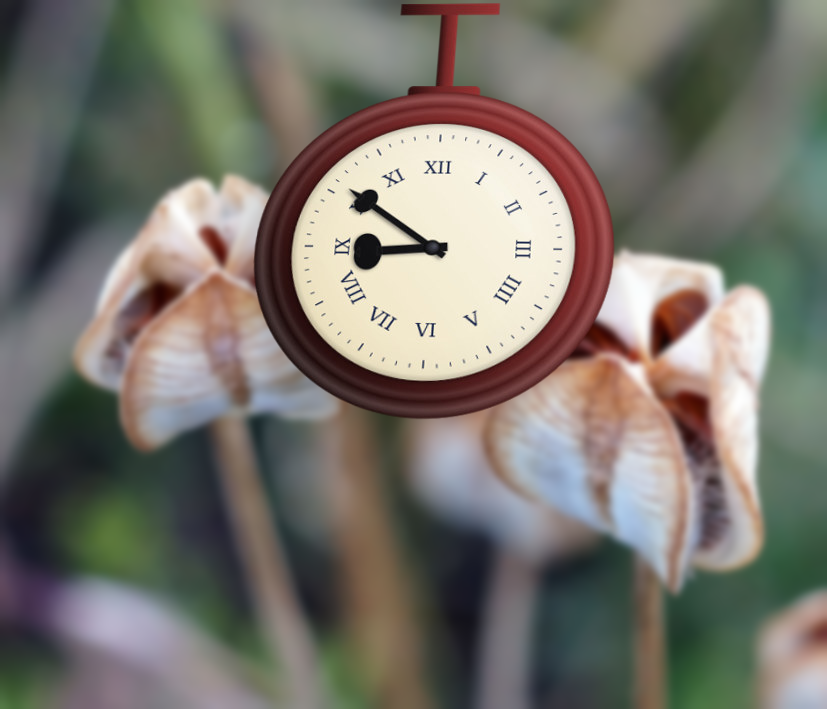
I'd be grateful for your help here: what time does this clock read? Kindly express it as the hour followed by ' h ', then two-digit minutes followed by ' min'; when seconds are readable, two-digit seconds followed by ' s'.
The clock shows 8 h 51 min
